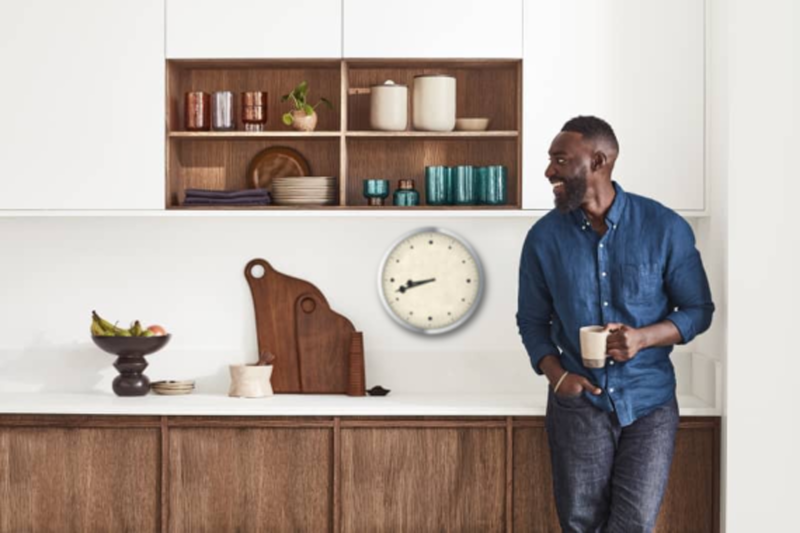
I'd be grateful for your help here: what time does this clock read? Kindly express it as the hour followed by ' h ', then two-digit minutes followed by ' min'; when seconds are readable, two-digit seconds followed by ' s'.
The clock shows 8 h 42 min
